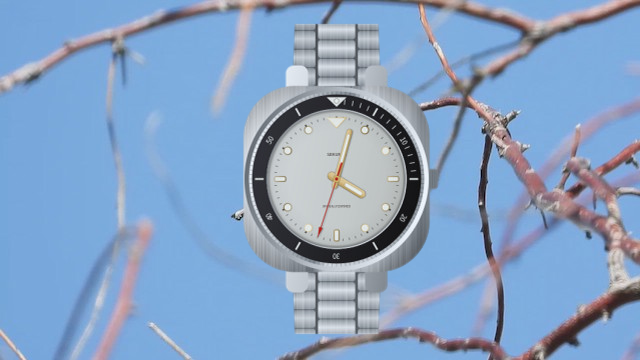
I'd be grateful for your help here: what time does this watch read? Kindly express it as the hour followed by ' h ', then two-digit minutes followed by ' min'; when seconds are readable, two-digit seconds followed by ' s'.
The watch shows 4 h 02 min 33 s
